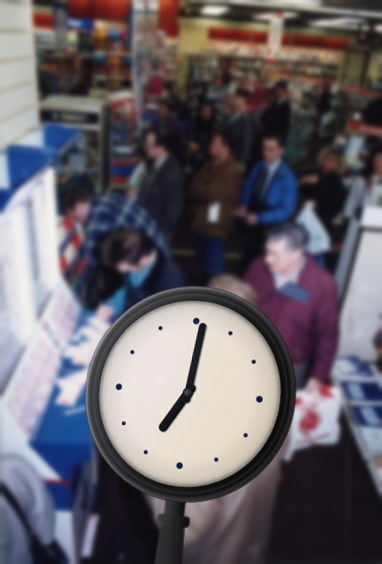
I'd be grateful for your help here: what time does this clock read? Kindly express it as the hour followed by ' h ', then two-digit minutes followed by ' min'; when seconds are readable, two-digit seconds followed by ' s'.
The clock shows 7 h 01 min
